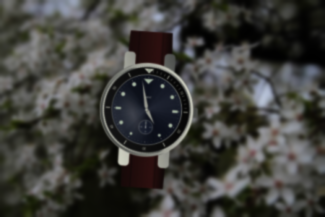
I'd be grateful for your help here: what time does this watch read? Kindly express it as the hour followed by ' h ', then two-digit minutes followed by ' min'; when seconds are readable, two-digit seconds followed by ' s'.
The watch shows 4 h 58 min
